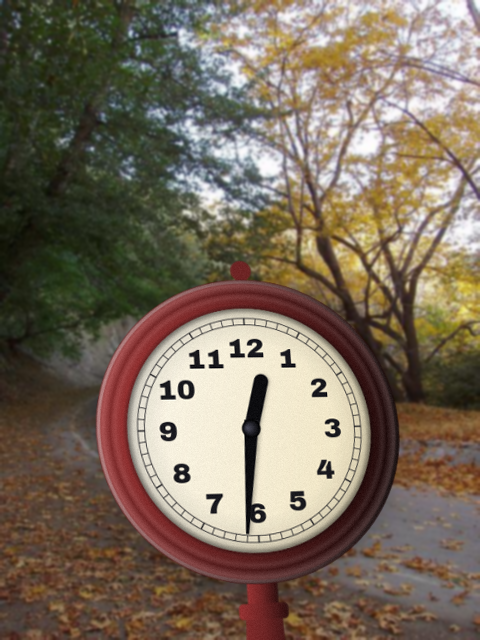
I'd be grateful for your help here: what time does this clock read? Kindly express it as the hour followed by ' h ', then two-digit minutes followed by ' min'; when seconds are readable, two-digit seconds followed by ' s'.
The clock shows 12 h 31 min
